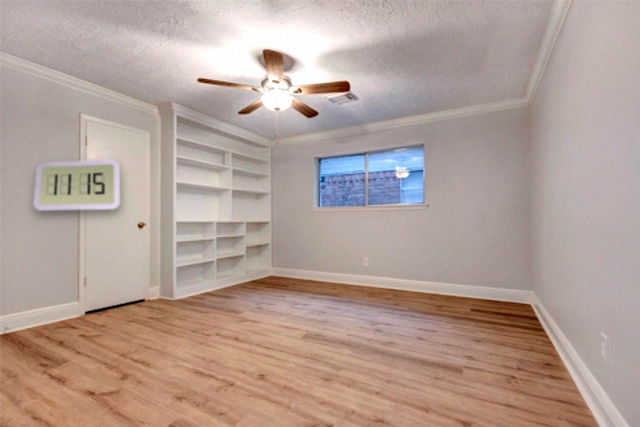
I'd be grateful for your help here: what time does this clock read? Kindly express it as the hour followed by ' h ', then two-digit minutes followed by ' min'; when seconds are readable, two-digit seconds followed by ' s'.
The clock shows 11 h 15 min
